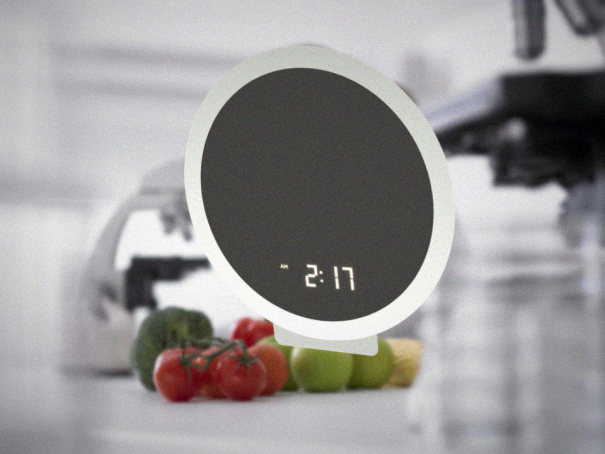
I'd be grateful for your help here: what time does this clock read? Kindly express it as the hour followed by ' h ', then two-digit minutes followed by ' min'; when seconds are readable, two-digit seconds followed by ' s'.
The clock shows 2 h 17 min
